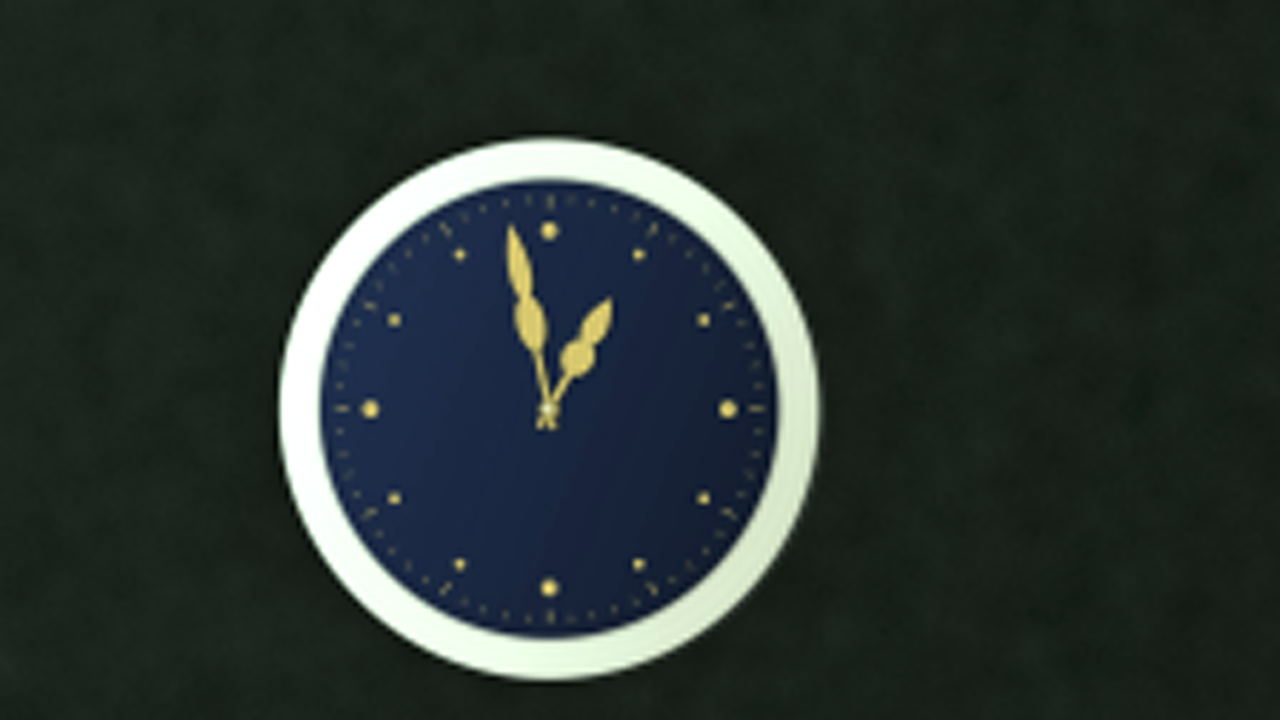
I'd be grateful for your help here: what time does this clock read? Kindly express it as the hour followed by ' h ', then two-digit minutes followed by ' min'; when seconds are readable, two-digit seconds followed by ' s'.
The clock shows 12 h 58 min
